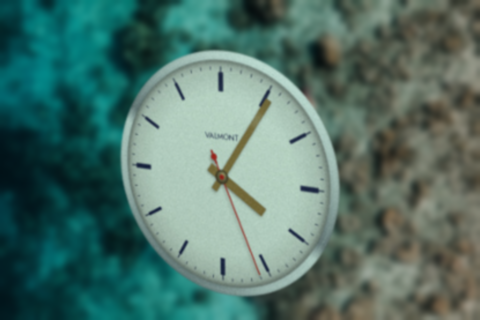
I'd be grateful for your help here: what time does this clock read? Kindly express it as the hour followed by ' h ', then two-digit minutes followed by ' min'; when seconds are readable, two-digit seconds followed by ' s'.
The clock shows 4 h 05 min 26 s
